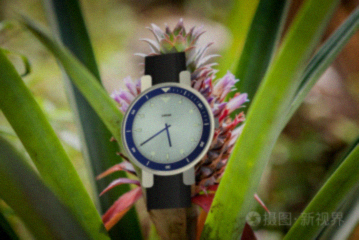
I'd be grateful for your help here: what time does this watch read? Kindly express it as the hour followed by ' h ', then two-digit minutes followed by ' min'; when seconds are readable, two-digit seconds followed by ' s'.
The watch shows 5 h 40 min
